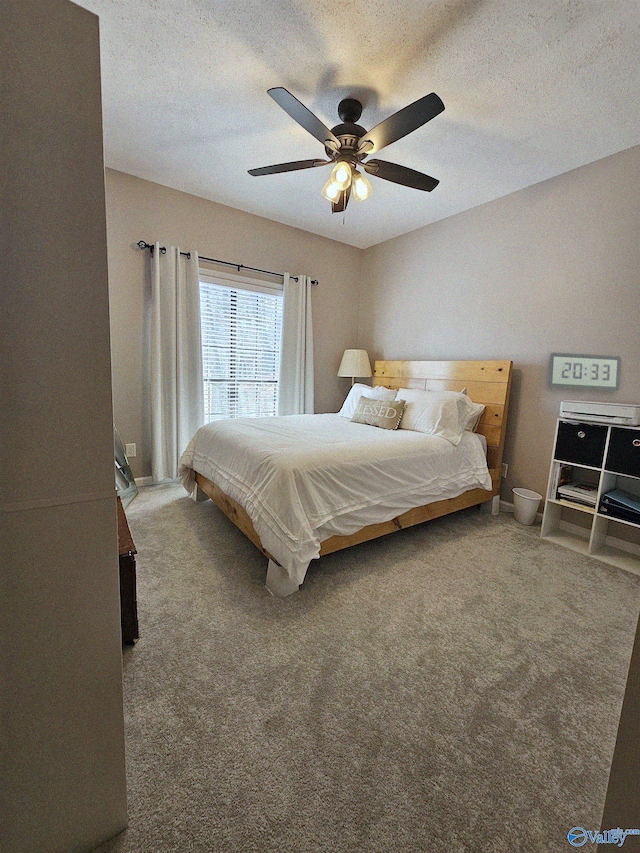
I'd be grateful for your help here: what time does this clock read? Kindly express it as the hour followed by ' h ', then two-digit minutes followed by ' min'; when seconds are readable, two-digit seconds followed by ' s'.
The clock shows 20 h 33 min
